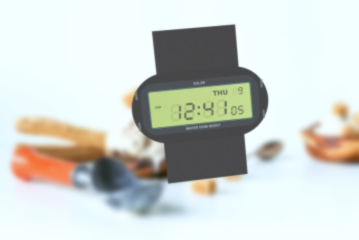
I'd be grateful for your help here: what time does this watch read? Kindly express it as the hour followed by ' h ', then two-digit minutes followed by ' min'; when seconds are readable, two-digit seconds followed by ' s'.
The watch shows 12 h 41 min
